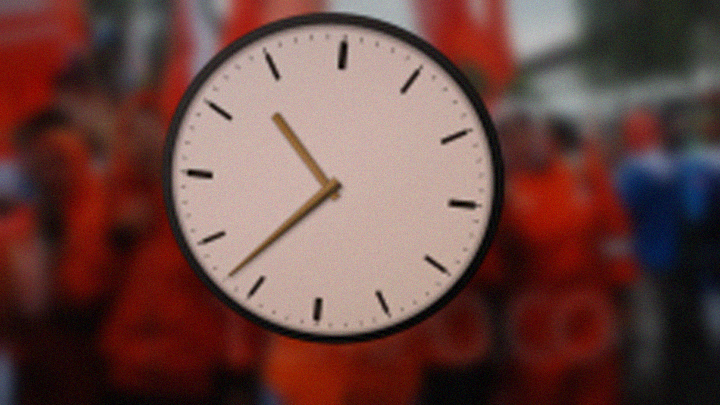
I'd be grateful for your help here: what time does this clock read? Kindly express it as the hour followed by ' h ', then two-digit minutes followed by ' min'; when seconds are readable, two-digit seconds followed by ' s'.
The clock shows 10 h 37 min
